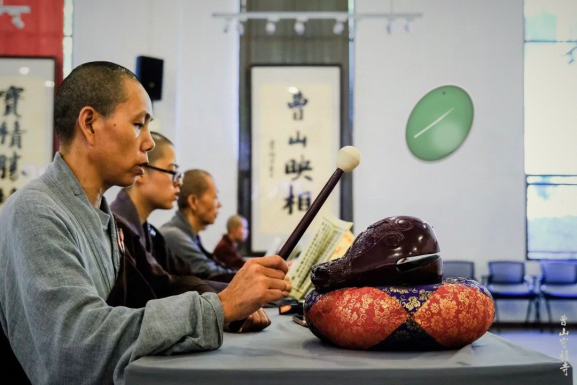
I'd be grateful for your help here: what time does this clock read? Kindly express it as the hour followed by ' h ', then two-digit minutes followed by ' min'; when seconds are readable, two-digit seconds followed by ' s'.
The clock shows 1 h 39 min
